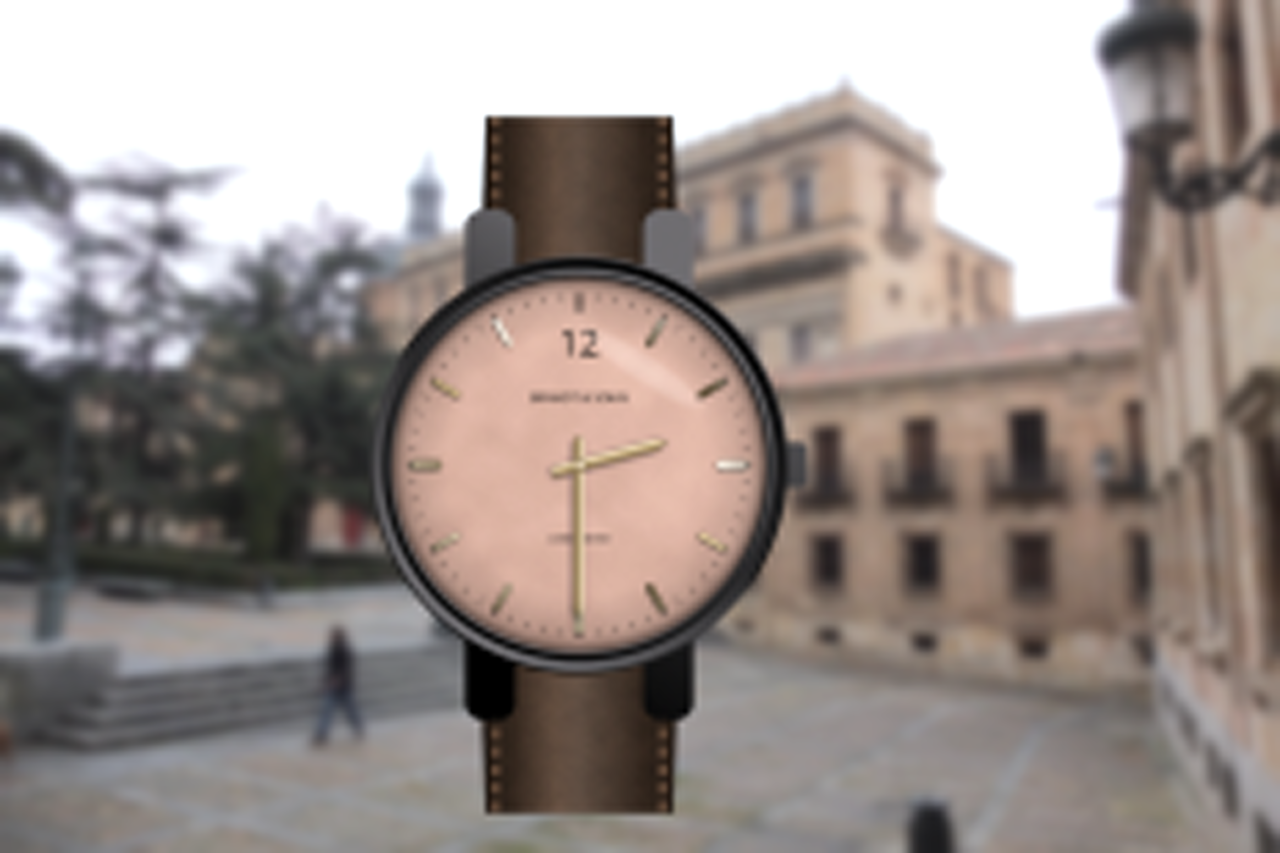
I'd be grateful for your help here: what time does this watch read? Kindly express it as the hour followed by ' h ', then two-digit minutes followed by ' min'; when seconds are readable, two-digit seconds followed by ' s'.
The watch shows 2 h 30 min
